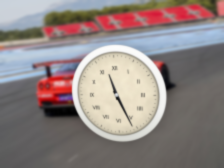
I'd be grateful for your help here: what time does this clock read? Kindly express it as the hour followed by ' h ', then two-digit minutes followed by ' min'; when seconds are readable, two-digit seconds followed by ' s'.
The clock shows 11 h 26 min
